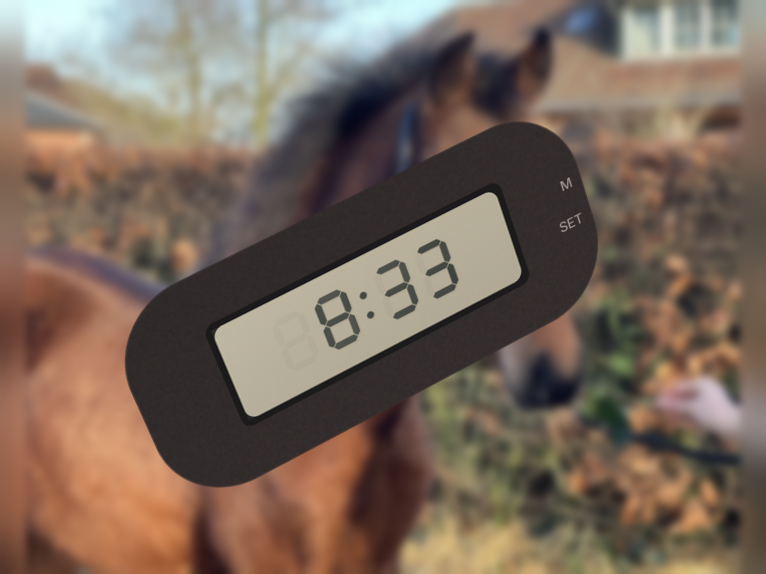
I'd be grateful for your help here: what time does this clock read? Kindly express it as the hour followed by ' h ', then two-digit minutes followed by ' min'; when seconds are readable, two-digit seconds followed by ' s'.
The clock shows 8 h 33 min
